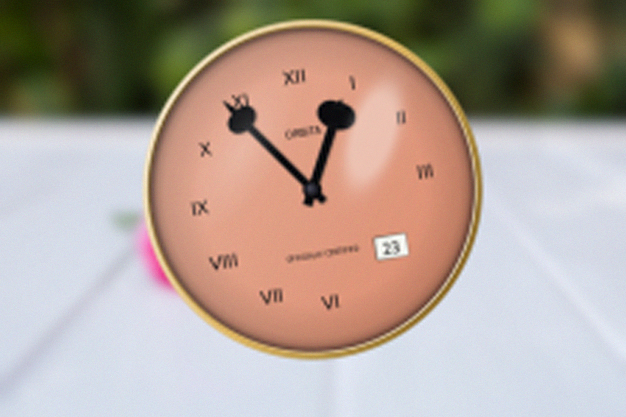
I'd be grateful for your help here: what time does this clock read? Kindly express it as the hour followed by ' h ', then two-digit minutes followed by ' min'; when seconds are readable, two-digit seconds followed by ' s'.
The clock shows 12 h 54 min
